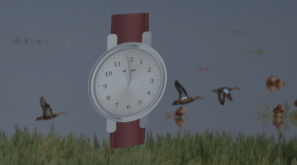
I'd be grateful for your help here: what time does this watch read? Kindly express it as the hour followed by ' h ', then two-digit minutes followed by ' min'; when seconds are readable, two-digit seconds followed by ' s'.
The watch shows 11 h 59 min
